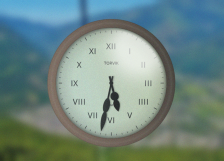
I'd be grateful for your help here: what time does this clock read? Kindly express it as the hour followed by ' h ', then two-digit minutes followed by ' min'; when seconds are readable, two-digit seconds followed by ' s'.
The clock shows 5 h 32 min
